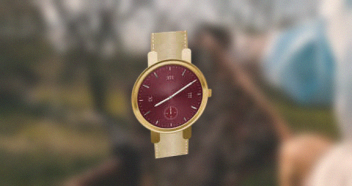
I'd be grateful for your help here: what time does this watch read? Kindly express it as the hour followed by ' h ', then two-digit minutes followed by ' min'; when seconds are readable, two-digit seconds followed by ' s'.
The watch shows 8 h 10 min
